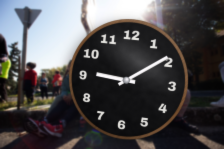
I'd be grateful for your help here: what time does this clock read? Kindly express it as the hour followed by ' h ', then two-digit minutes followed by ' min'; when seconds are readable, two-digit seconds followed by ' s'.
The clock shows 9 h 09 min
